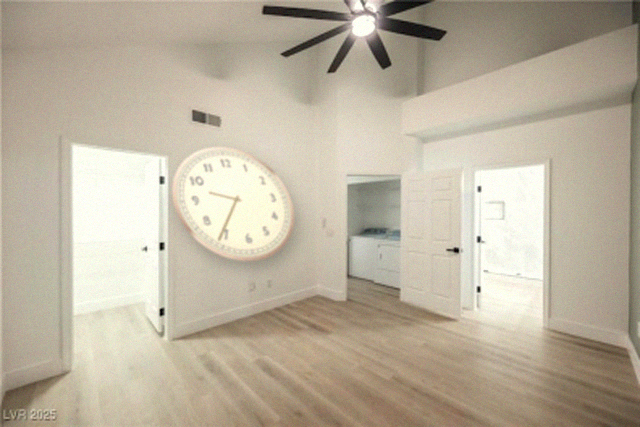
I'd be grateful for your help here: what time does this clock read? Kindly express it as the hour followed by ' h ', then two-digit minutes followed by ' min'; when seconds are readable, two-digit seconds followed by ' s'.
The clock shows 9 h 36 min
